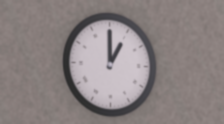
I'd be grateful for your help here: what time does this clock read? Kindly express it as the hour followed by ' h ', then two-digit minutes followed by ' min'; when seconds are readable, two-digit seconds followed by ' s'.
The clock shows 1 h 00 min
